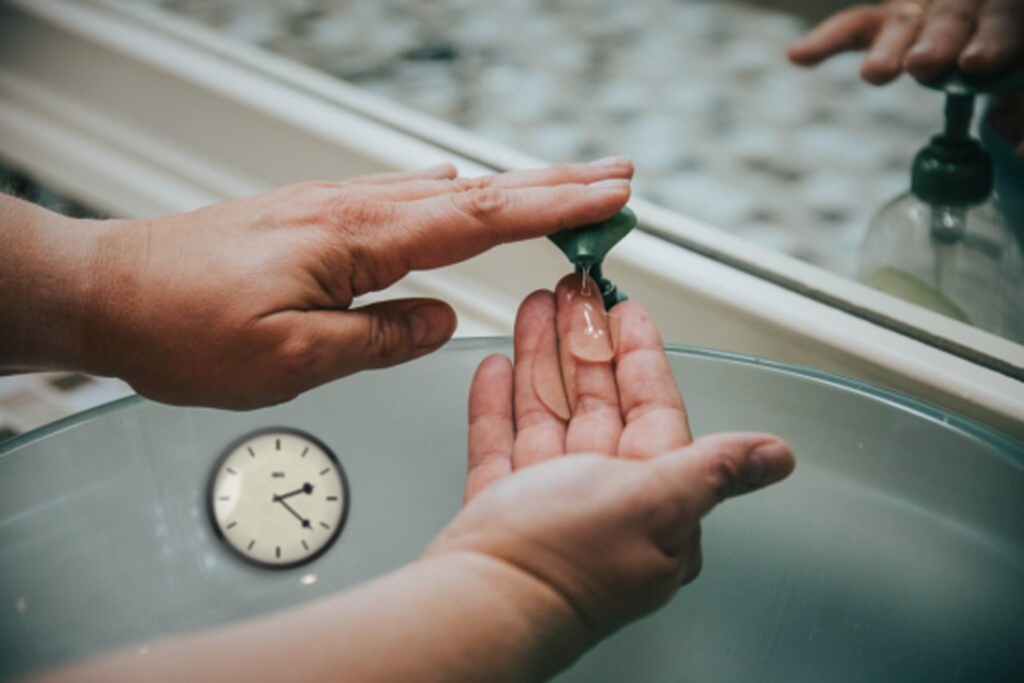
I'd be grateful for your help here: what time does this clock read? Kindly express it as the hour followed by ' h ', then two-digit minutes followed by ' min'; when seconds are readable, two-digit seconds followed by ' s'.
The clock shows 2 h 22 min
